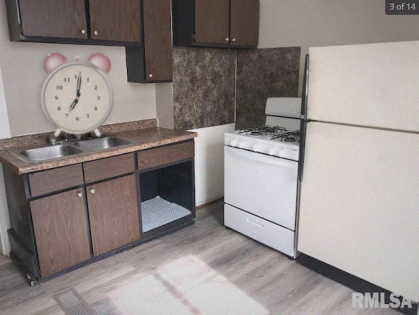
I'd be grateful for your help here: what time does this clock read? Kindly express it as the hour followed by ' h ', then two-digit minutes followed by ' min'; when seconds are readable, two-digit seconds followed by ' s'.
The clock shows 7 h 01 min
